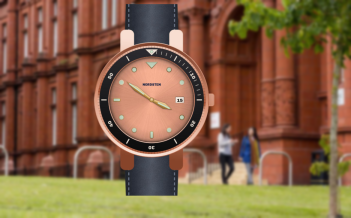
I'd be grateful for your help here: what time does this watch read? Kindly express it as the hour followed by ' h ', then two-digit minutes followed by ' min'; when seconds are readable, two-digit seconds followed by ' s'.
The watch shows 3 h 51 min
